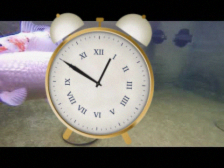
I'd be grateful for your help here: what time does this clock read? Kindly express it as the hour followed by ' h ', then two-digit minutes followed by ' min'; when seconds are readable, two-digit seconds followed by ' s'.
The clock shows 12 h 50 min
